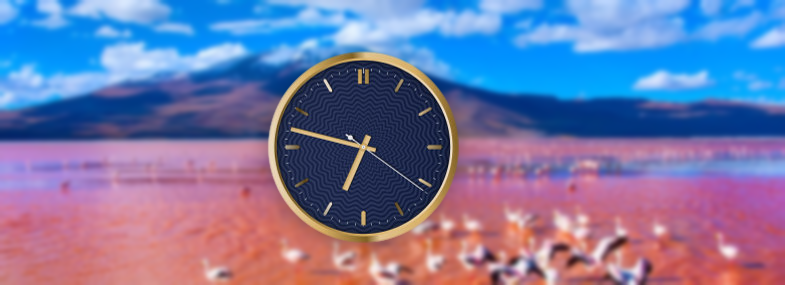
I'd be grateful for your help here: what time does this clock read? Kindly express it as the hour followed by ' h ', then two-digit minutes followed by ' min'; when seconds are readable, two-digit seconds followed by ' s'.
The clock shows 6 h 47 min 21 s
